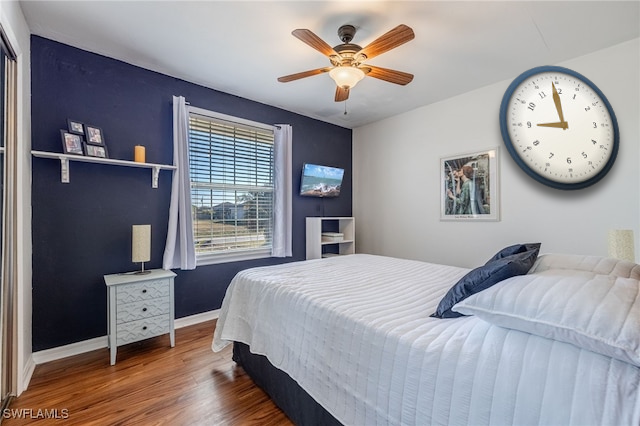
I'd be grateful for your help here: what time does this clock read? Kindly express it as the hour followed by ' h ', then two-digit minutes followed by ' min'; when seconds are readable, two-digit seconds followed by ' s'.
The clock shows 8 h 59 min
